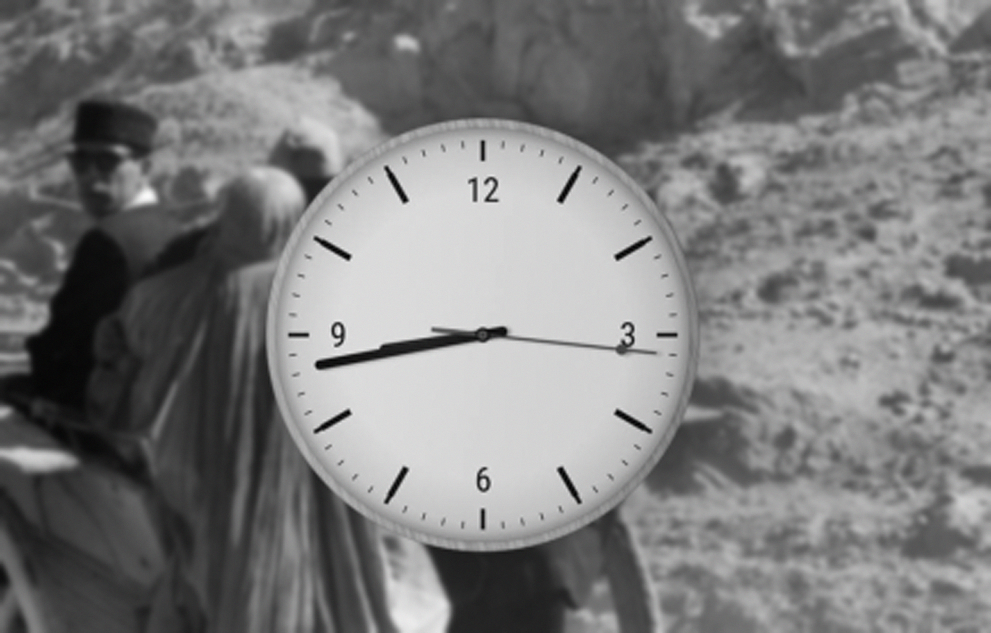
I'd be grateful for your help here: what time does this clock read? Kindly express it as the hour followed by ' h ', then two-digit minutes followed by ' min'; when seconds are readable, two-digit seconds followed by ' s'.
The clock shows 8 h 43 min 16 s
